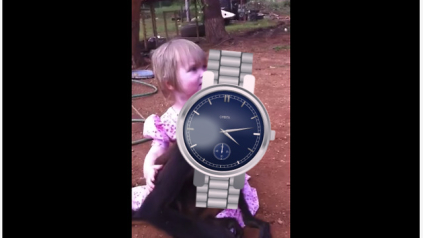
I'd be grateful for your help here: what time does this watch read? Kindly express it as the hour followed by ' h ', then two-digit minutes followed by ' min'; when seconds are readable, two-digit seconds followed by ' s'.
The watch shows 4 h 13 min
